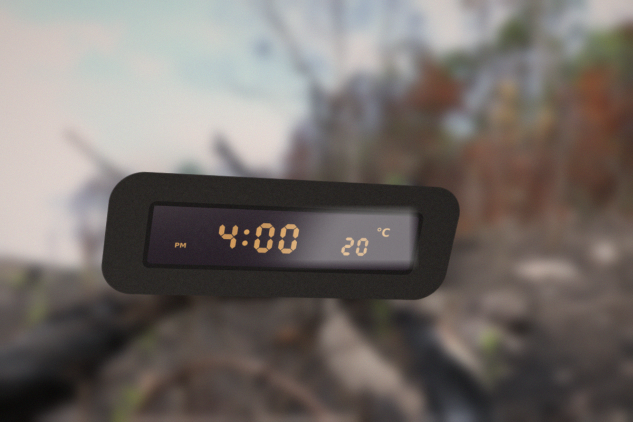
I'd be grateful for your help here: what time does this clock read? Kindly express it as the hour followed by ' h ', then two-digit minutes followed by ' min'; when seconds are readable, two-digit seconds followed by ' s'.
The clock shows 4 h 00 min
